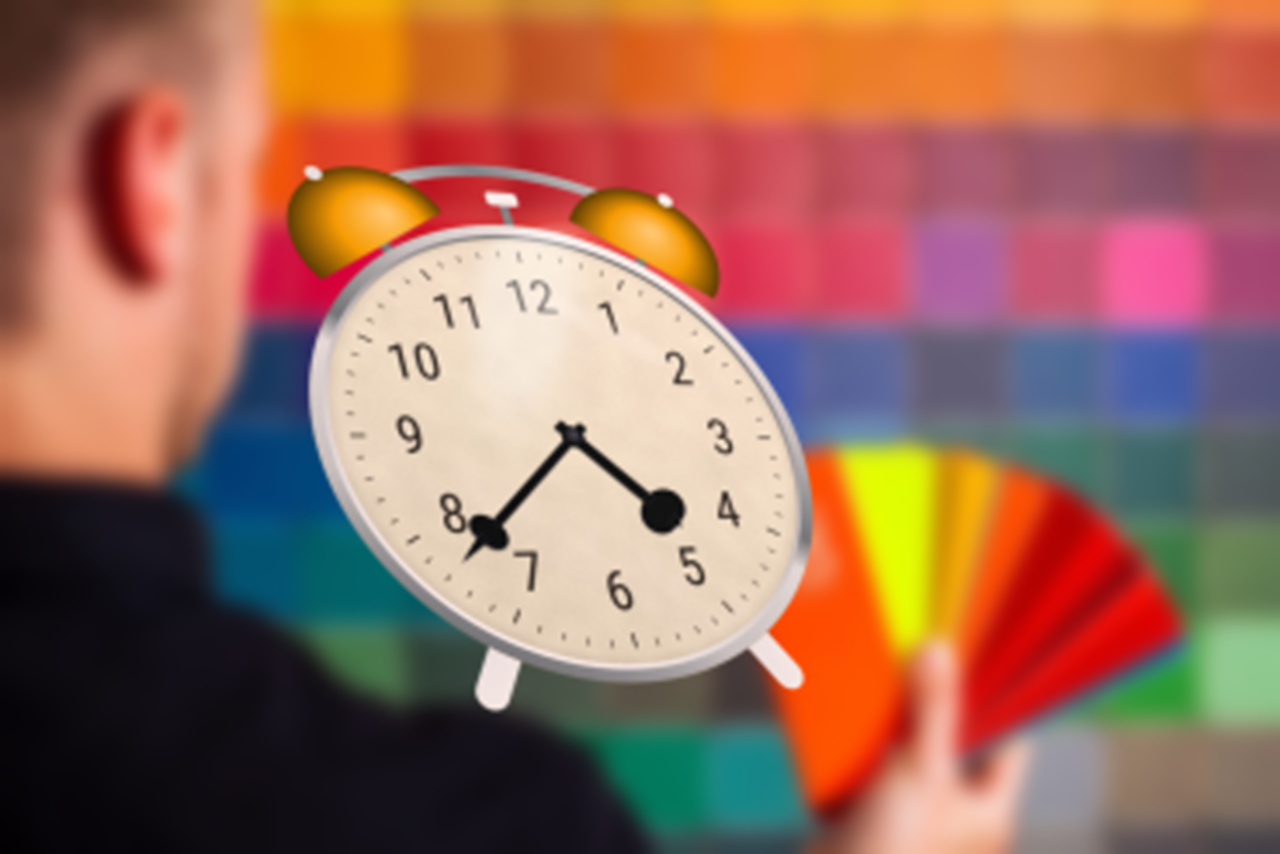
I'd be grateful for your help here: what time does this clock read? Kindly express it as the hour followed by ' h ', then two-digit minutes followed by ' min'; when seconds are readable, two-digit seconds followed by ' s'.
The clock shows 4 h 38 min
